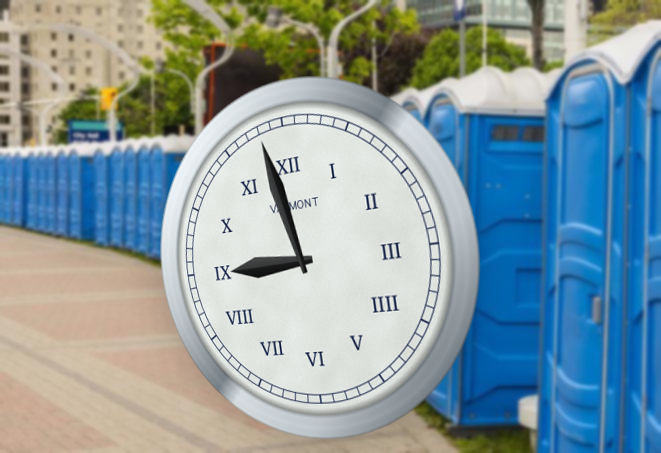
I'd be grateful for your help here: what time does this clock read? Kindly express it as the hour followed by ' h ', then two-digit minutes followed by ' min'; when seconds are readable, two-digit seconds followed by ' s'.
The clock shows 8 h 58 min
